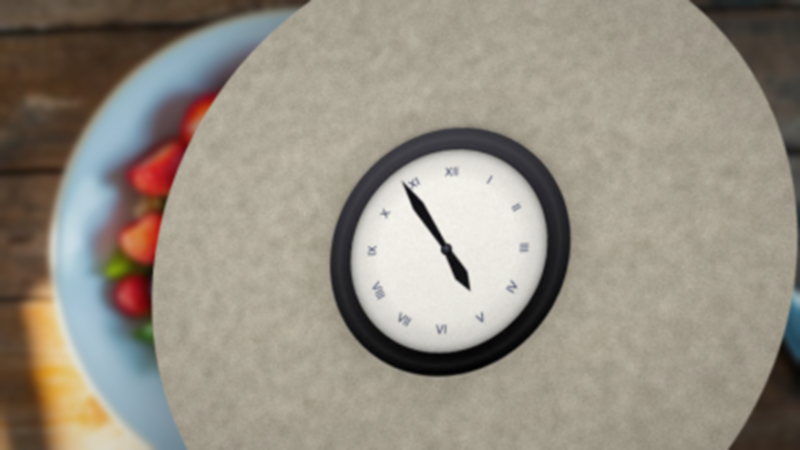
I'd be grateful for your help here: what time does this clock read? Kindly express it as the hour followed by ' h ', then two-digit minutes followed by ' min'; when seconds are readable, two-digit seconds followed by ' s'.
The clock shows 4 h 54 min
